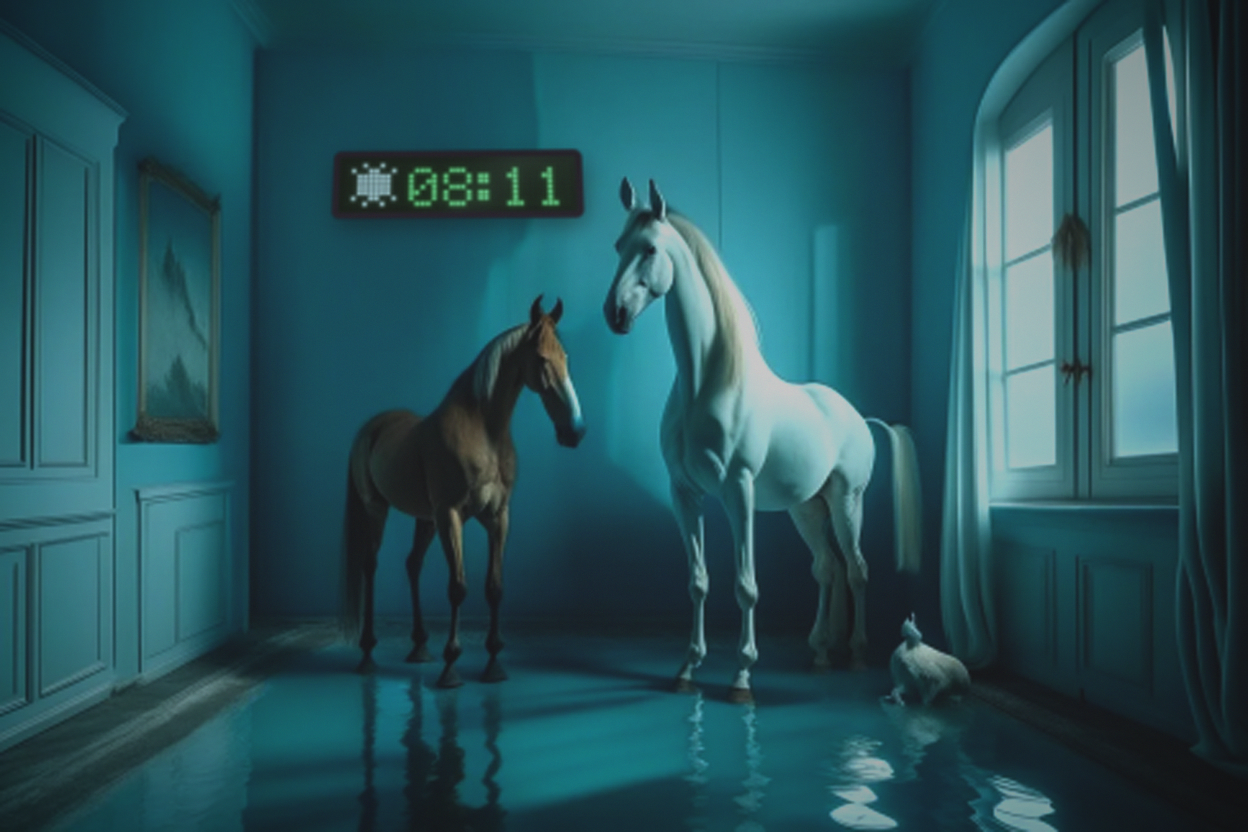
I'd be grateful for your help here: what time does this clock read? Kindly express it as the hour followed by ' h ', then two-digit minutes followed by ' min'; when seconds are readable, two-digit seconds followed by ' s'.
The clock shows 8 h 11 min
